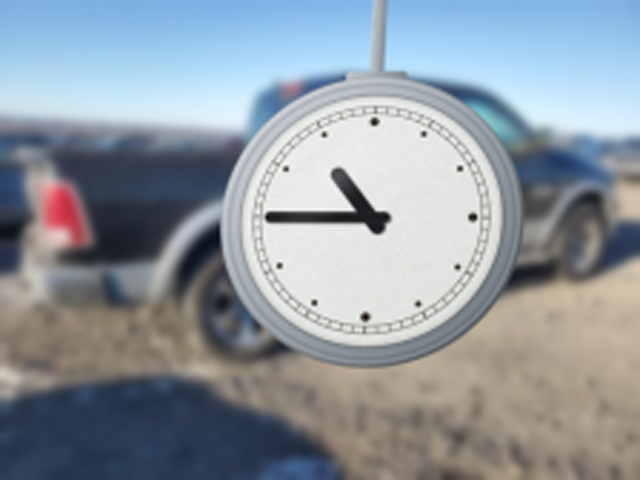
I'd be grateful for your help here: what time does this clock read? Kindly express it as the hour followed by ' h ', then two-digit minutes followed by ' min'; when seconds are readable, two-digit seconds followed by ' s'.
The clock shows 10 h 45 min
